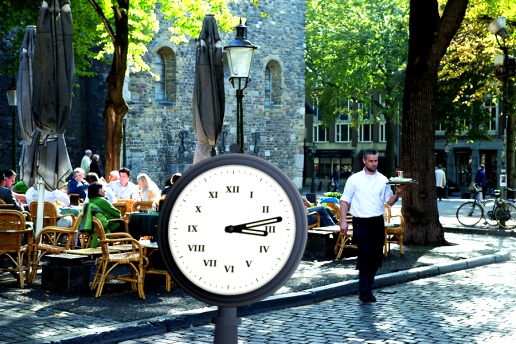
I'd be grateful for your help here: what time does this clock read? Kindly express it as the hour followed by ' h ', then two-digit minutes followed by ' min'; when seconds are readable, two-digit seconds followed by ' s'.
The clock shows 3 h 13 min
